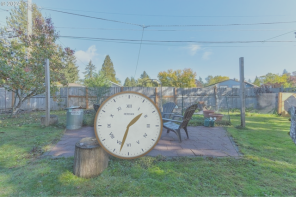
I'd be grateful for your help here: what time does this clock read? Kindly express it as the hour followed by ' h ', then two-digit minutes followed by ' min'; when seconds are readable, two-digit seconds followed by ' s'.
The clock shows 1 h 33 min
